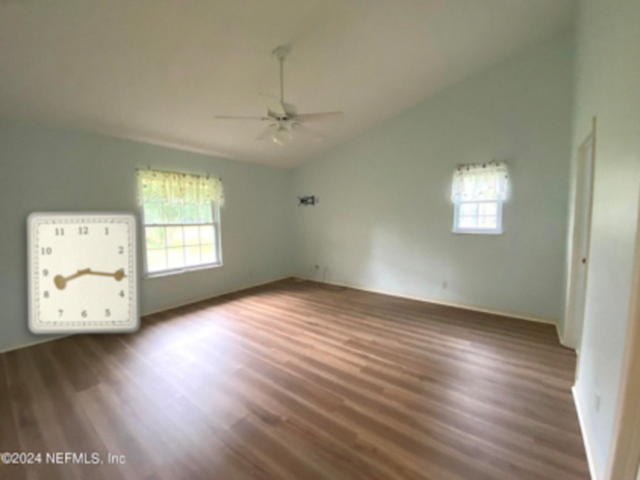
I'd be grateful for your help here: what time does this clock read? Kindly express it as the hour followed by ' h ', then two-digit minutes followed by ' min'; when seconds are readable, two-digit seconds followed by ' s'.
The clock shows 8 h 16 min
